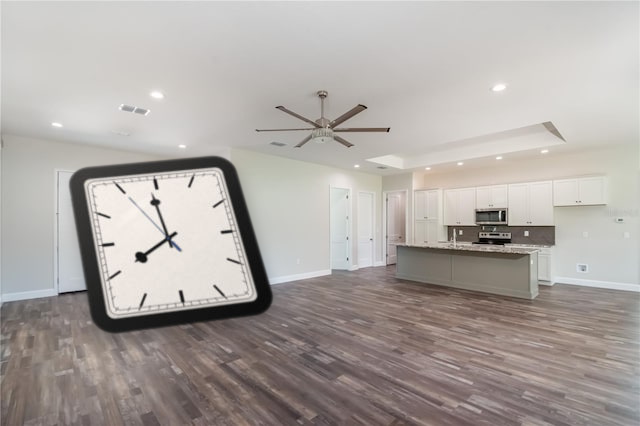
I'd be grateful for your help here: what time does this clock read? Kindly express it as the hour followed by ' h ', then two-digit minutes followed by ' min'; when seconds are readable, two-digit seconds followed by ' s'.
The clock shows 7 h 58 min 55 s
